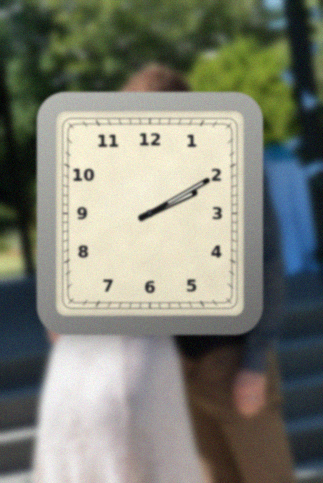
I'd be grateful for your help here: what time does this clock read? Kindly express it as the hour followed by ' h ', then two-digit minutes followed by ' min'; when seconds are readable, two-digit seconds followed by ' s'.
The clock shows 2 h 10 min
